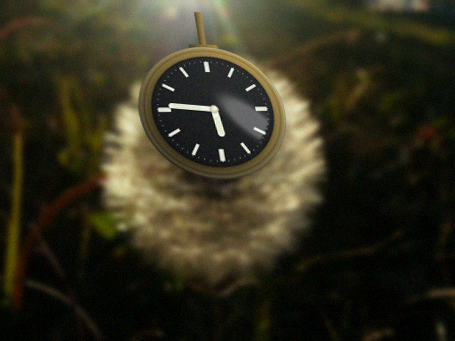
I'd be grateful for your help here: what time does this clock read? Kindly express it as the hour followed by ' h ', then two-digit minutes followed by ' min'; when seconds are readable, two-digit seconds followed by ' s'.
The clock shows 5 h 46 min
